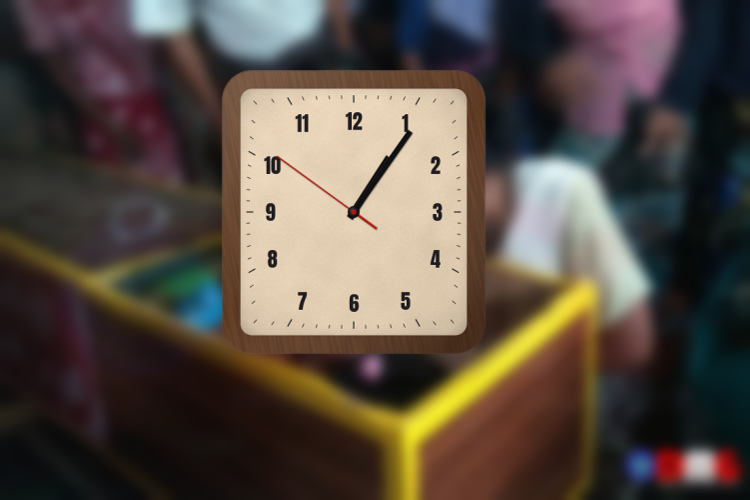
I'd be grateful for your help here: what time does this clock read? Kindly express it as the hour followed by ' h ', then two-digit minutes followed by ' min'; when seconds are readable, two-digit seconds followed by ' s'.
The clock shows 1 h 05 min 51 s
